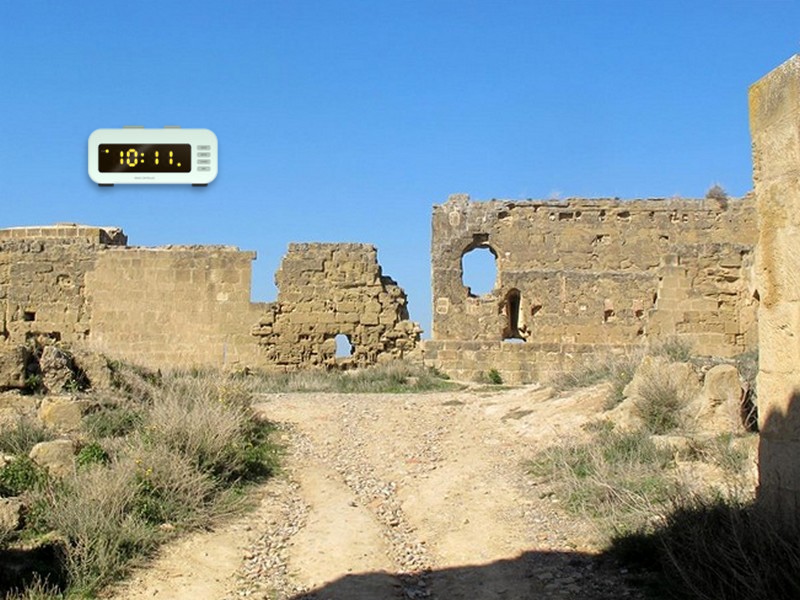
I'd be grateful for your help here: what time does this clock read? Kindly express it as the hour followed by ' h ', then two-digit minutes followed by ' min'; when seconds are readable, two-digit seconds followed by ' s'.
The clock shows 10 h 11 min
